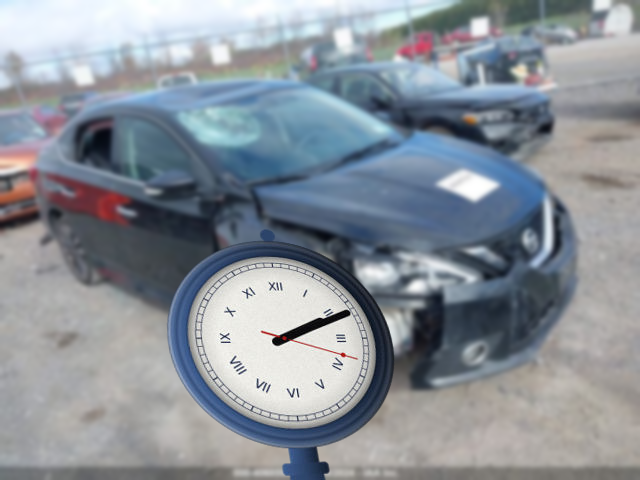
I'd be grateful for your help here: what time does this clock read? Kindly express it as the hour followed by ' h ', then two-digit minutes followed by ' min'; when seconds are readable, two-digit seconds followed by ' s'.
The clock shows 2 h 11 min 18 s
